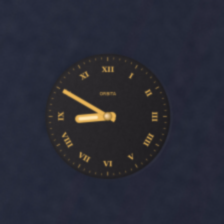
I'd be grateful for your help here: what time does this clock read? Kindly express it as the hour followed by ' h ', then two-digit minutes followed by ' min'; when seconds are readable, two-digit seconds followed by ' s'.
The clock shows 8 h 50 min
